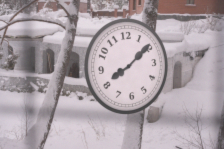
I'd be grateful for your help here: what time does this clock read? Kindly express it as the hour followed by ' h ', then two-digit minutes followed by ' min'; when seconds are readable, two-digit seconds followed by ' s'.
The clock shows 8 h 09 min
